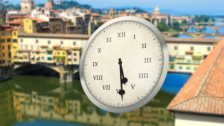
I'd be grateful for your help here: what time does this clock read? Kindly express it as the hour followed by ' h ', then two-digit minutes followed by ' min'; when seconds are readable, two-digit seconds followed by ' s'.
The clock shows 5 h 29 min
